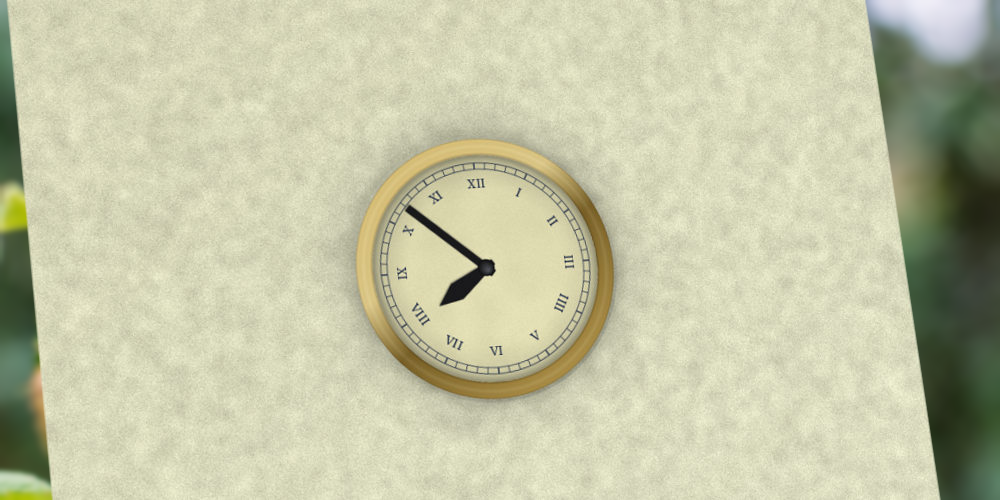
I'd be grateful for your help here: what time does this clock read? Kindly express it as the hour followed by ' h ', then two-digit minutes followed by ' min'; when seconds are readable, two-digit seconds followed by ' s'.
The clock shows 7 h 52 min
